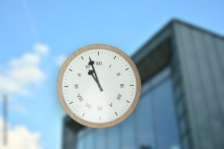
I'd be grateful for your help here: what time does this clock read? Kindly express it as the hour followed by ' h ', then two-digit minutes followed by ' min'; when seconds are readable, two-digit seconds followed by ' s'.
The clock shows 10 h 57 min
